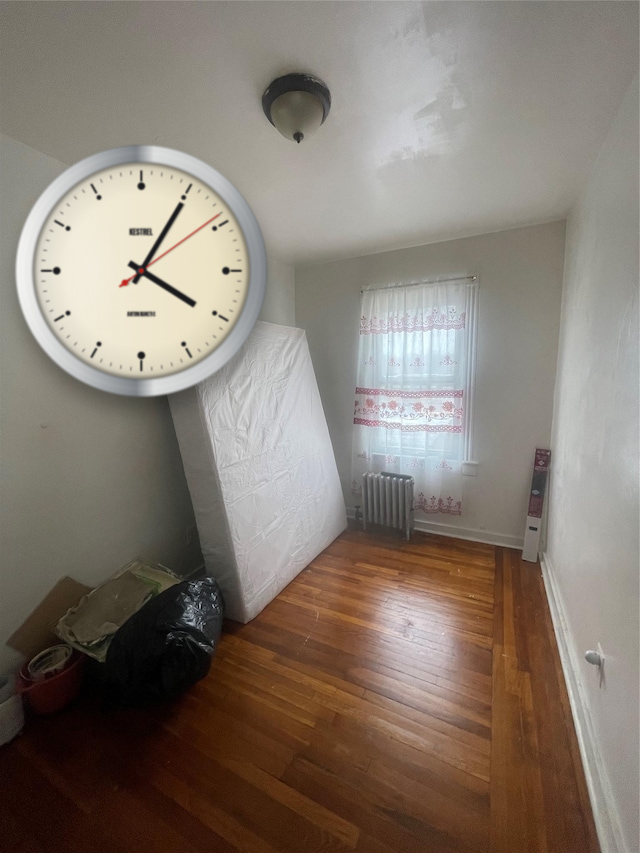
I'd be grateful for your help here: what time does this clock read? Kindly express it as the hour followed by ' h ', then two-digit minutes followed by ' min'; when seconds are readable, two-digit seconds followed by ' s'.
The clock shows 4 h 05 min 09 s
